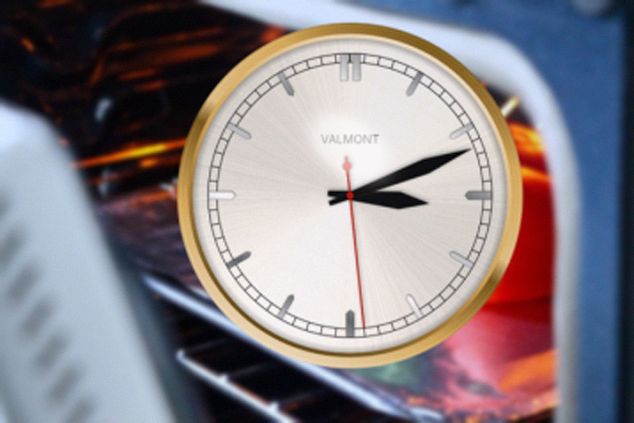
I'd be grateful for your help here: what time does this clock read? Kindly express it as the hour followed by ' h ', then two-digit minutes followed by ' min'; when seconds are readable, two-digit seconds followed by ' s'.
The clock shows 3 h 11 min 29 s
